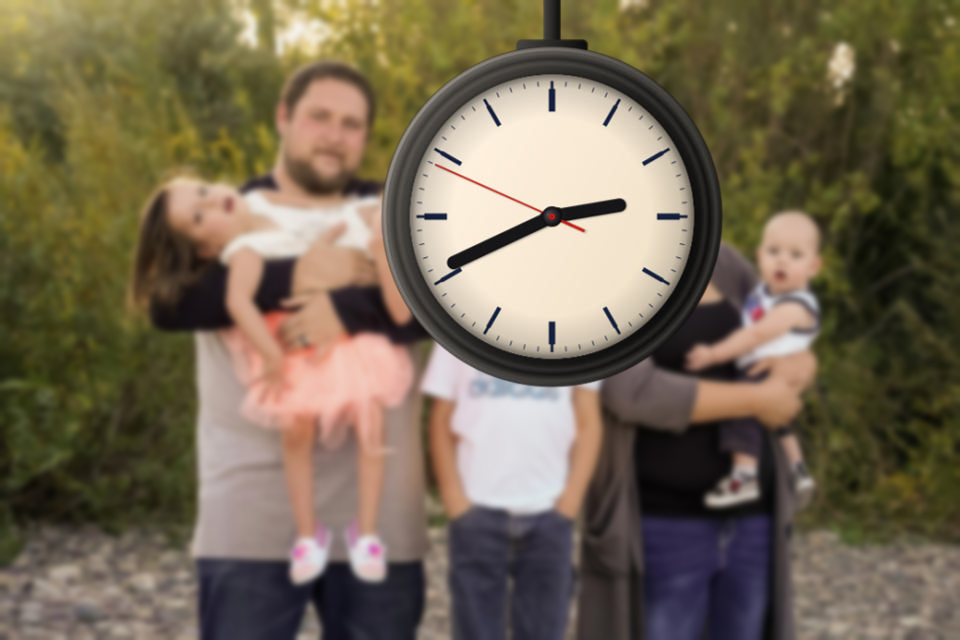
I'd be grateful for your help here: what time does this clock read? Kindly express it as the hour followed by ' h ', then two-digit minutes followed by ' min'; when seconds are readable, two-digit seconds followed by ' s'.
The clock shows 2 h 40 min 49 s
